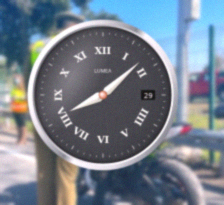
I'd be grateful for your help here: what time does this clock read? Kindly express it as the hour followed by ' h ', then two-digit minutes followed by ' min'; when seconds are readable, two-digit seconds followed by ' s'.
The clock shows 8 h 08 min
